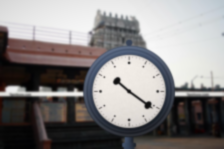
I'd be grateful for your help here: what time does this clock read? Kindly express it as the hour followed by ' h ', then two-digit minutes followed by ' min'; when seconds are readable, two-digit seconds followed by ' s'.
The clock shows 10 h 21 min
